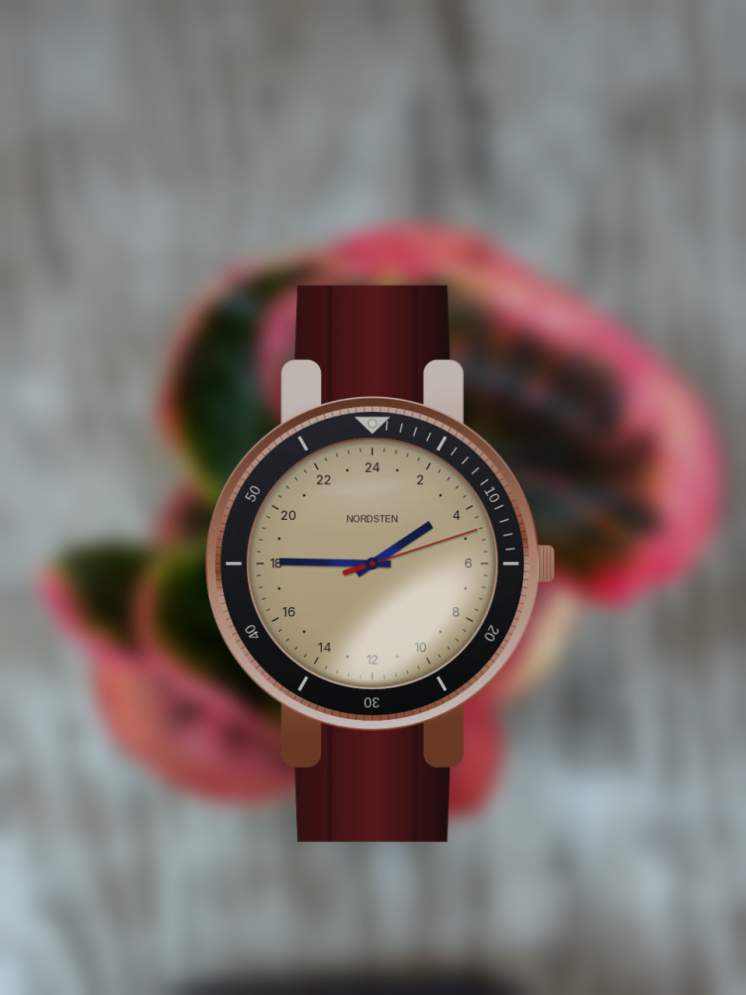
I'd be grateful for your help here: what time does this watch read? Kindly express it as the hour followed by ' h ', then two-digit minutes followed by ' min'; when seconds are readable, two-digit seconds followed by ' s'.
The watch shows 3 h 45 min 12 s
